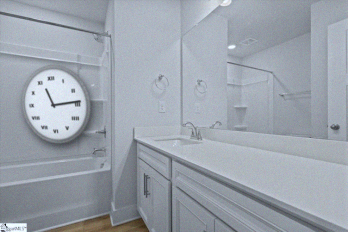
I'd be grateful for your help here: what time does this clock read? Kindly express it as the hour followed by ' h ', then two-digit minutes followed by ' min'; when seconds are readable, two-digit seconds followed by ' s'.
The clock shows 11 h 14 min
